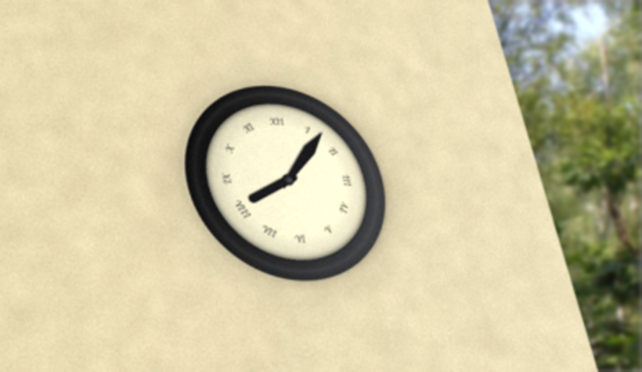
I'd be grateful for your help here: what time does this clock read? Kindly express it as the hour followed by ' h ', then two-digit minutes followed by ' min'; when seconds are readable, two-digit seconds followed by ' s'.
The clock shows 8 h 07 min
